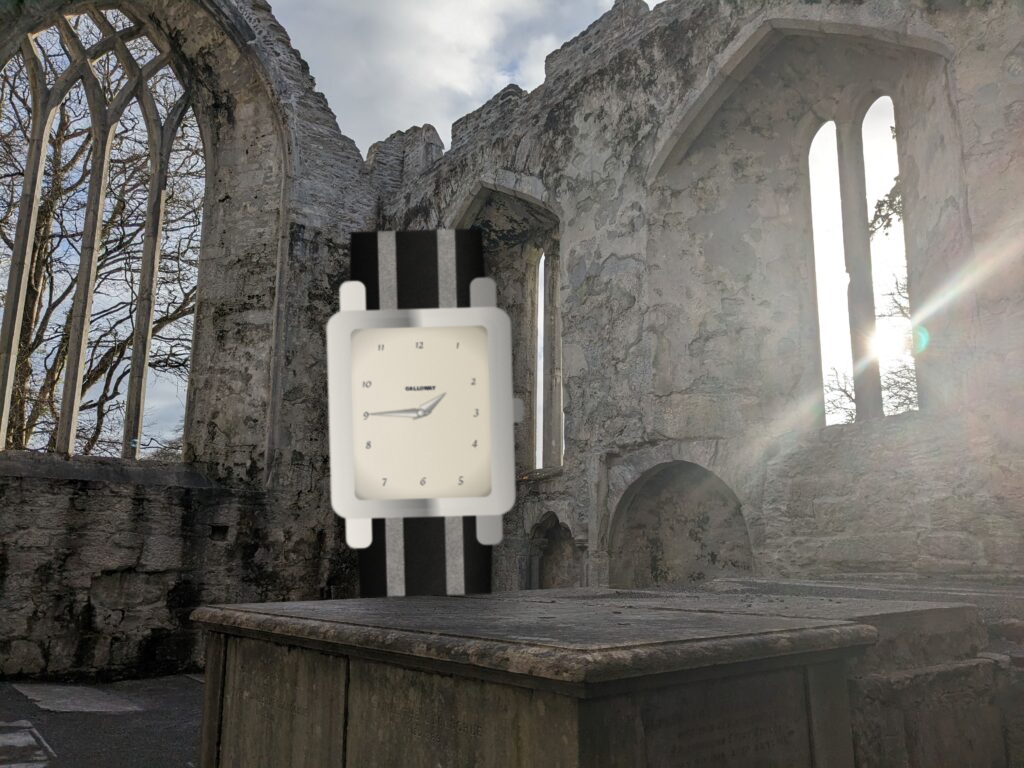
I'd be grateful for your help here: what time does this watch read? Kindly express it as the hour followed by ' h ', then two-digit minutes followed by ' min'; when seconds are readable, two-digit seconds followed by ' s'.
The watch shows 1 h 45 min
